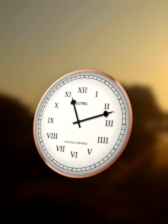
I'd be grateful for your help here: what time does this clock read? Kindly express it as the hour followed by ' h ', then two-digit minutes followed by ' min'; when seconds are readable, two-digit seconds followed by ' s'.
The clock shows 11 h 12 min
